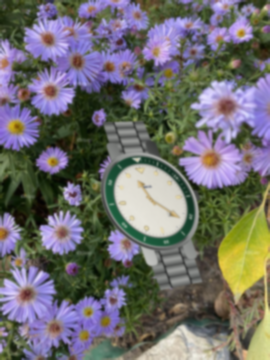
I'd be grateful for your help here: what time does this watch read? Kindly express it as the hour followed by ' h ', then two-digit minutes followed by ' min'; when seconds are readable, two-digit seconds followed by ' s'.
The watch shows 11 h 22 min
